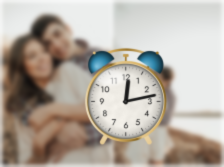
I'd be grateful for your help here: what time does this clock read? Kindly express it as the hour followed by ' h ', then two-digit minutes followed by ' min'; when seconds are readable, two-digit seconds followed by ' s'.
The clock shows 12 h 13 min
